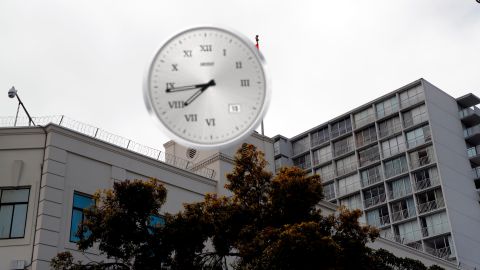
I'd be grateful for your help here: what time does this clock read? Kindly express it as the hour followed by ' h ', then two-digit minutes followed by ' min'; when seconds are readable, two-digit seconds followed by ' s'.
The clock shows 7 h 44 min
